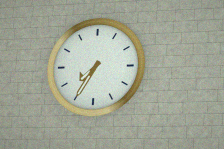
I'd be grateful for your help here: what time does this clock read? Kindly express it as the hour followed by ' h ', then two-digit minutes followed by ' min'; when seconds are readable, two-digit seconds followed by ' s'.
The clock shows 7 h 35 min
